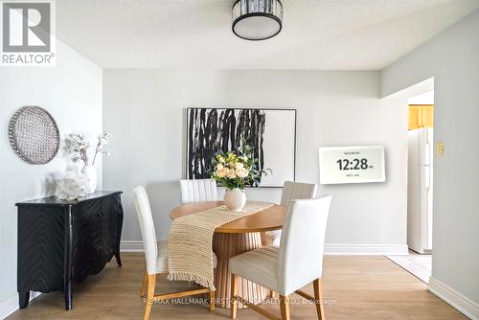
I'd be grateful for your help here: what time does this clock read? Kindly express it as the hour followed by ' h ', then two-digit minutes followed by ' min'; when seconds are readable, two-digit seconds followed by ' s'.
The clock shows 12 h 28 min
